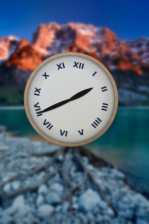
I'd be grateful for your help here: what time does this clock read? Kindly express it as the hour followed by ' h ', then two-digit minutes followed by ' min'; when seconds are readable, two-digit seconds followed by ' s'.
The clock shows 1 h 39 min
